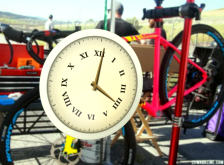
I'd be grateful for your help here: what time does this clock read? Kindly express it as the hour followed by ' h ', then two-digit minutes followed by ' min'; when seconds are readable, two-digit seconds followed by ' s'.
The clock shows 4 h 01 min
